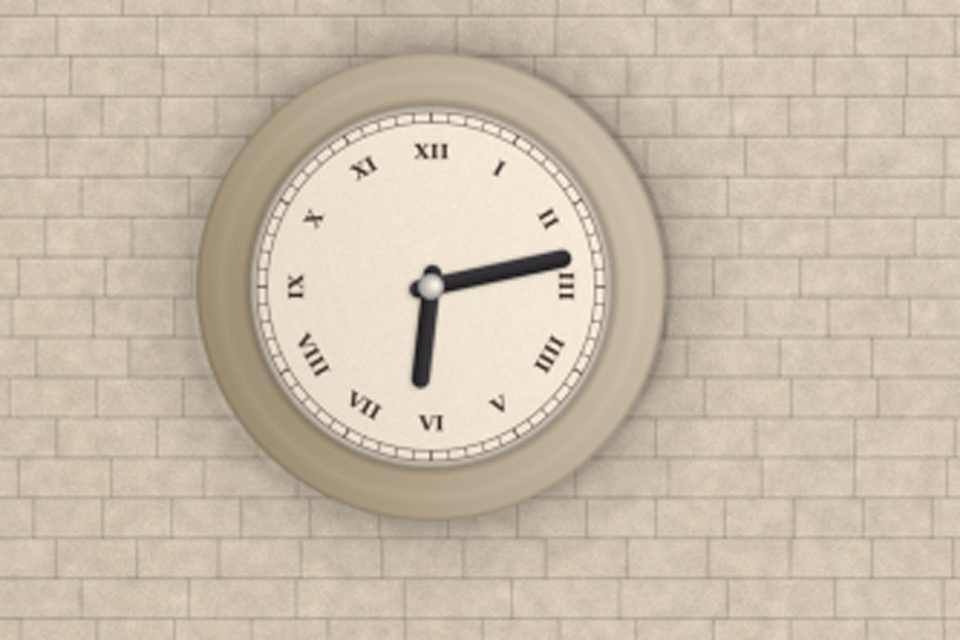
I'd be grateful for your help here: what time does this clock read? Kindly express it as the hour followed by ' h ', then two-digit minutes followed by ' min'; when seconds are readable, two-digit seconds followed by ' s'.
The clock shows 6 h 13 min
